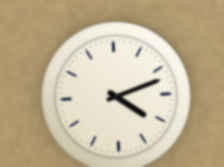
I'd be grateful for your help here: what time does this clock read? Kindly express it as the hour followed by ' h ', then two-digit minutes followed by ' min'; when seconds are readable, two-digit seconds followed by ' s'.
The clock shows 4 h 12 min
